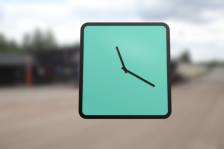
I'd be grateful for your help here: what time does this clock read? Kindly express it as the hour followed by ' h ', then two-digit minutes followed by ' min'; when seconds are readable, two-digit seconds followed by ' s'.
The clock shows 11 h 20 min
